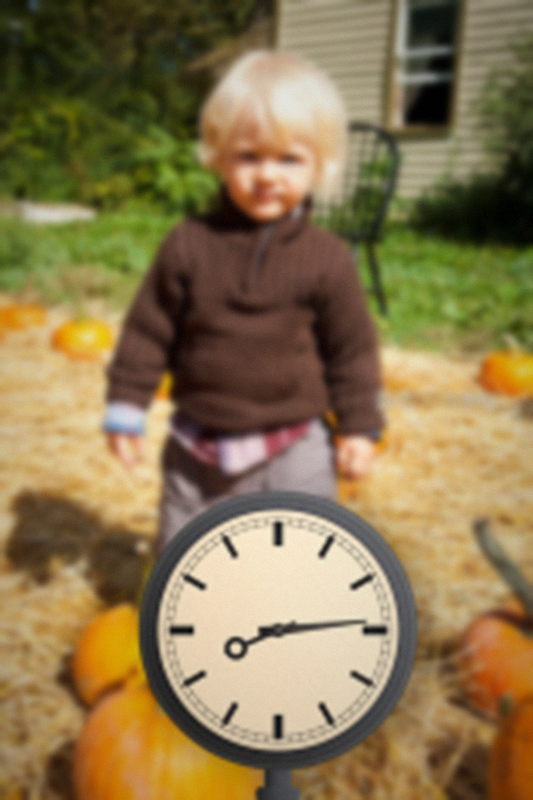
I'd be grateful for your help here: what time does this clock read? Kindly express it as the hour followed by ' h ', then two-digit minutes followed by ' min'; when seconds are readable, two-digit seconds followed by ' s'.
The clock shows 8 h 14 min
